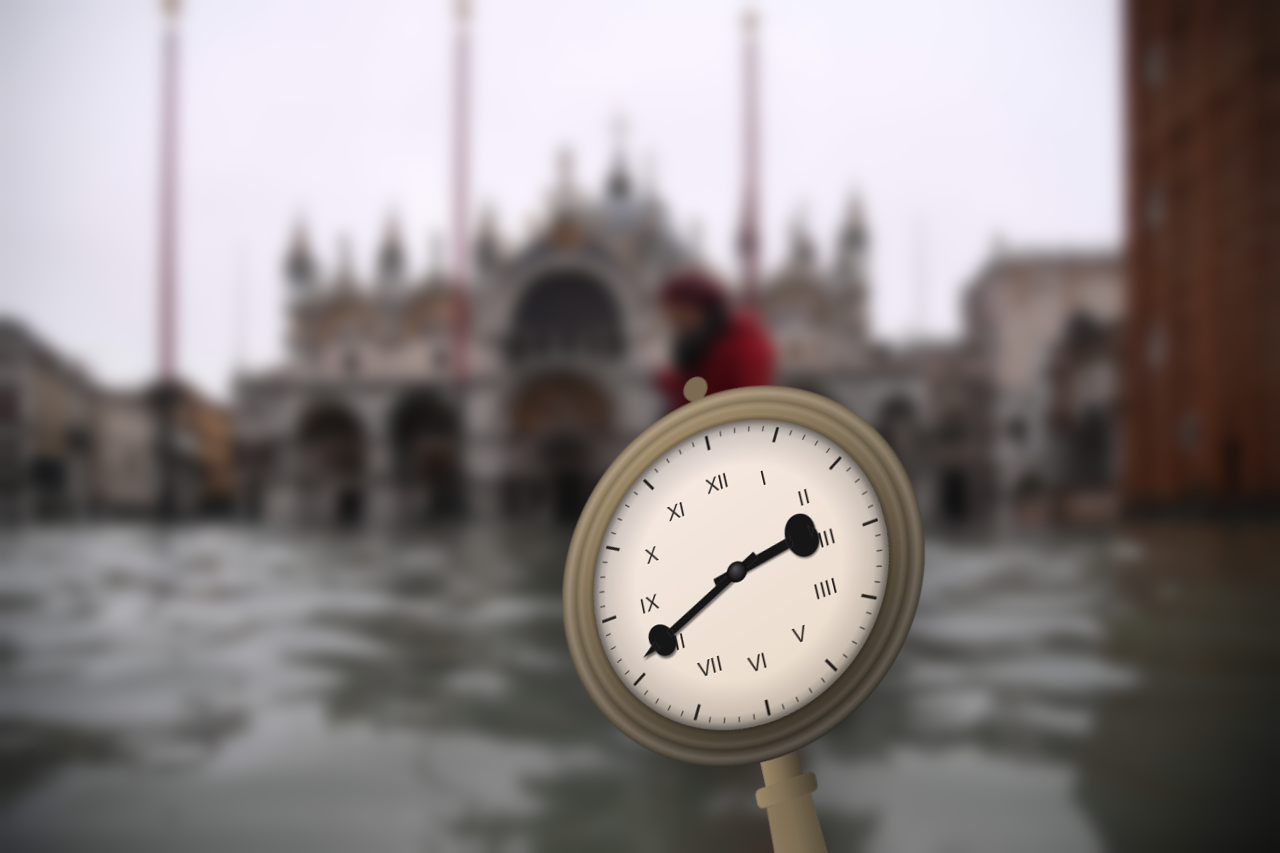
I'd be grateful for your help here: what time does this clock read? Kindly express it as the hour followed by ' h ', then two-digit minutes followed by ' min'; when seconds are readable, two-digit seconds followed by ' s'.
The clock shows 2 h 41 min
